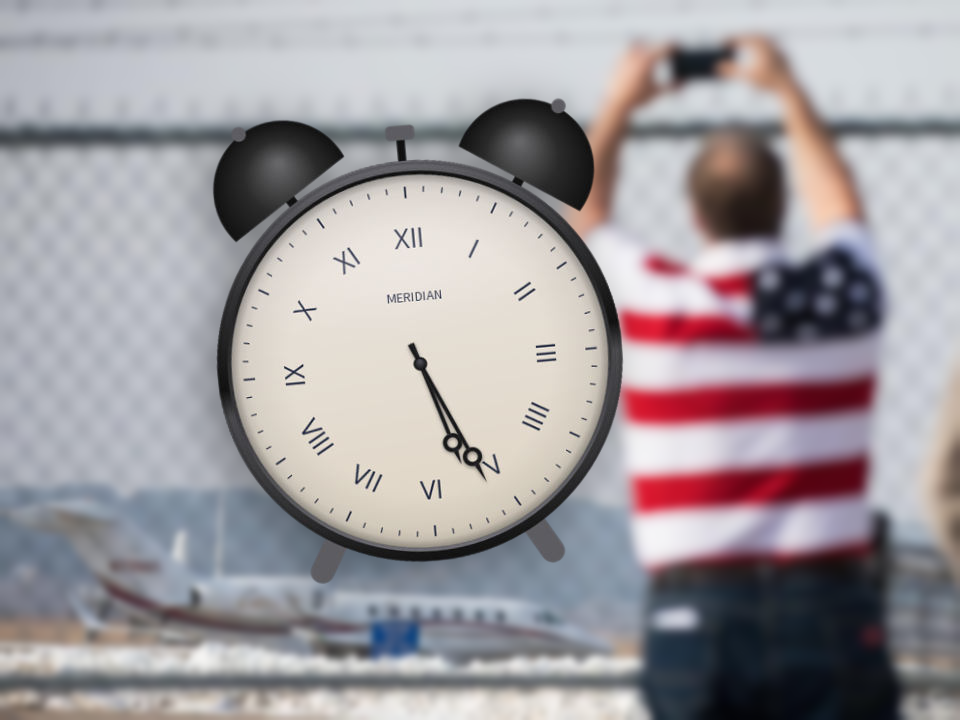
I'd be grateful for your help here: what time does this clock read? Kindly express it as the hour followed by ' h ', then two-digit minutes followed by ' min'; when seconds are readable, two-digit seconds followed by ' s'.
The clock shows 5 h 26 min
